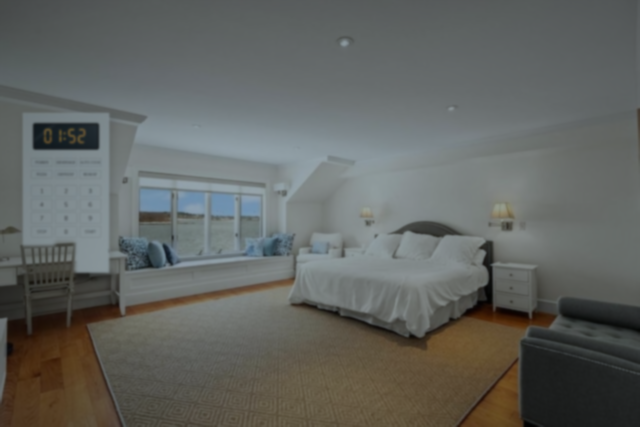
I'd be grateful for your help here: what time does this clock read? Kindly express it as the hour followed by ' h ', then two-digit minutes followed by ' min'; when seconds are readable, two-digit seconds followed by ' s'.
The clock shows 1 h 52 min
